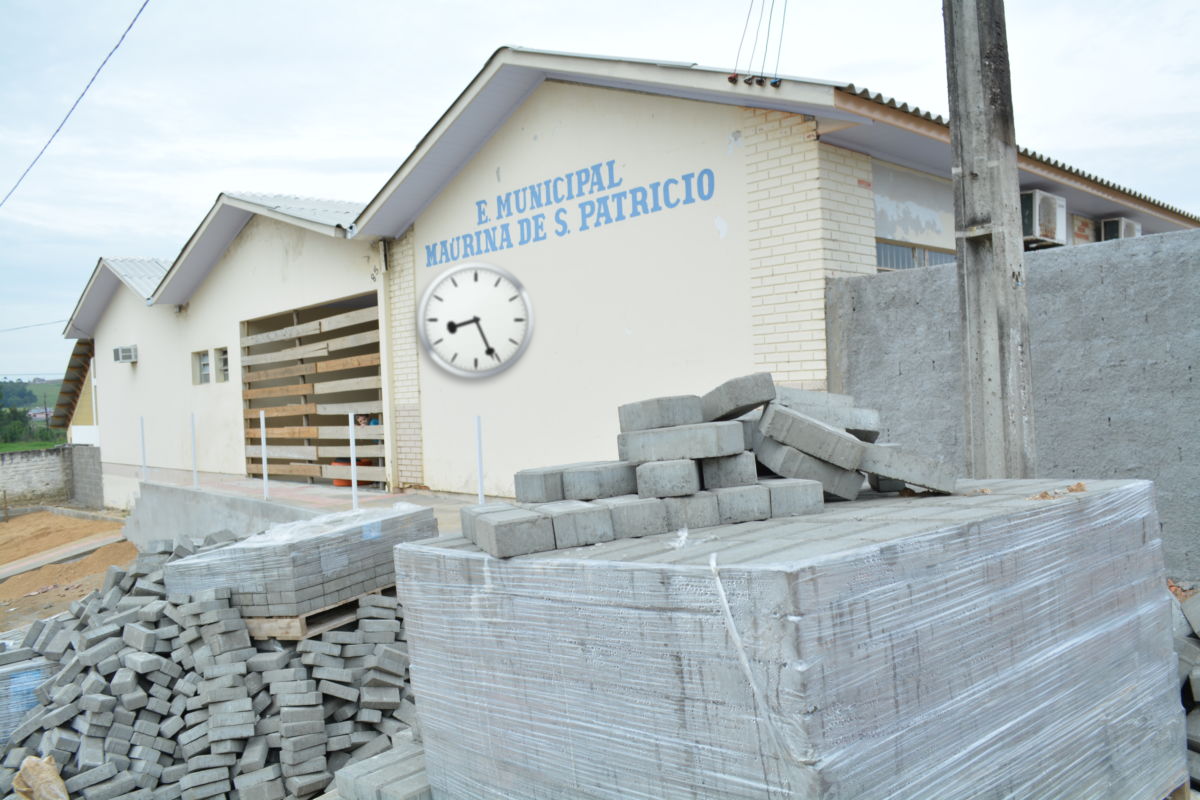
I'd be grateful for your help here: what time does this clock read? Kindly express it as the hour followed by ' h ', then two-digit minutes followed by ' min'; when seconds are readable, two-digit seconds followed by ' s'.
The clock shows 8 h 26 min
